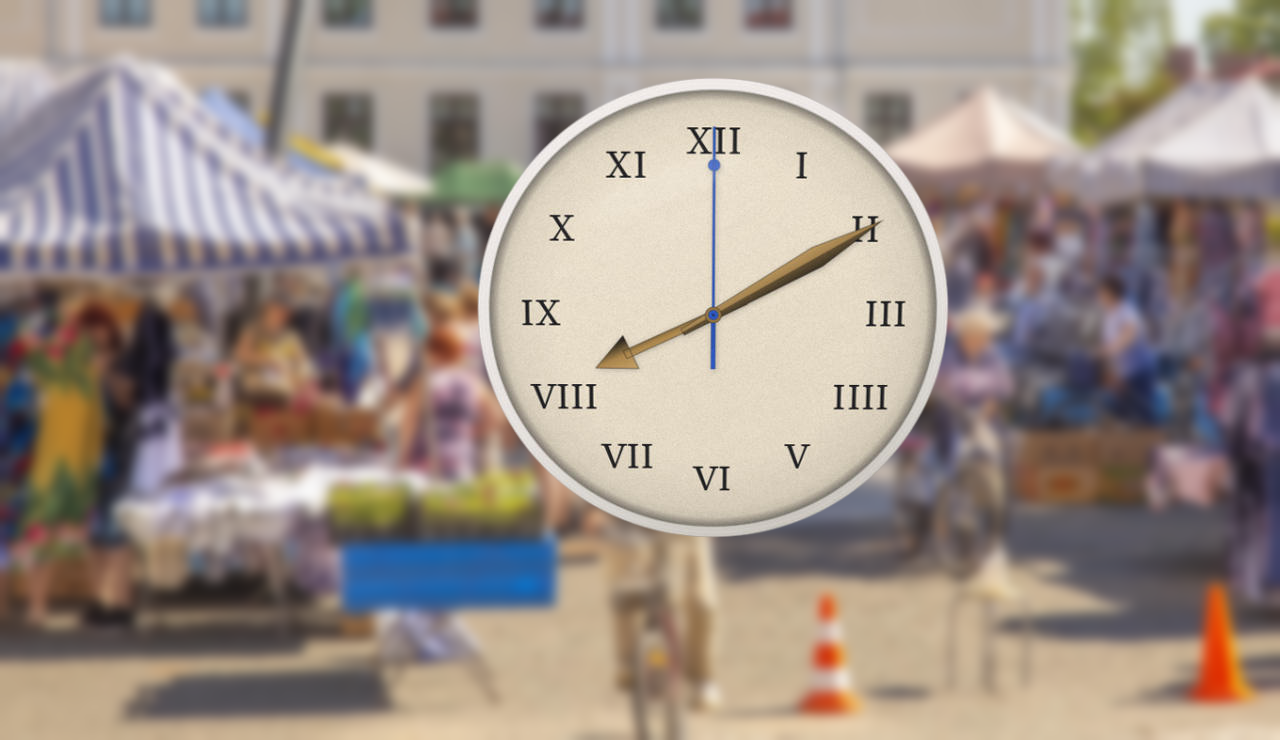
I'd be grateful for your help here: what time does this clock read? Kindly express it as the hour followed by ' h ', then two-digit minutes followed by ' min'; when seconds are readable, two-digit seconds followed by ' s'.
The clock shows 8 h 10 min 00 s
